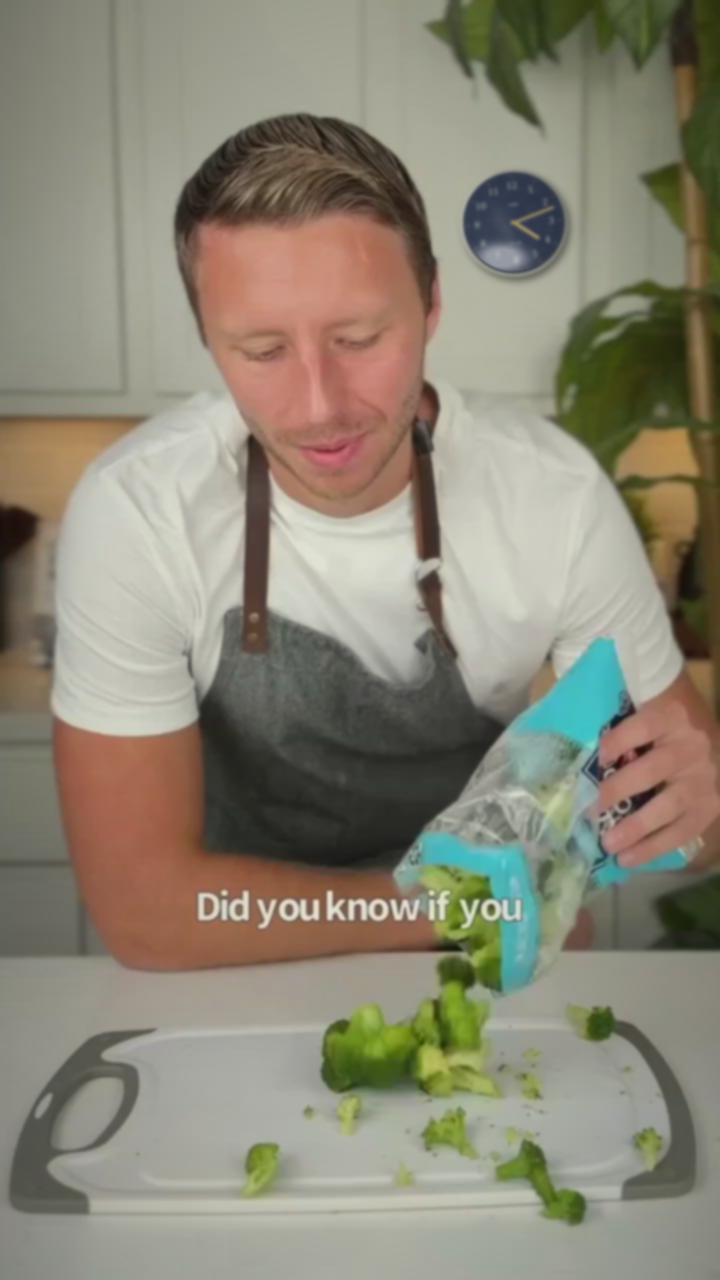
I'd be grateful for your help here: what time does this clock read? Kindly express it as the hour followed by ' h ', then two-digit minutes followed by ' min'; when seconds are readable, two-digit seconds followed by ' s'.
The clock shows 4 h 12 min
